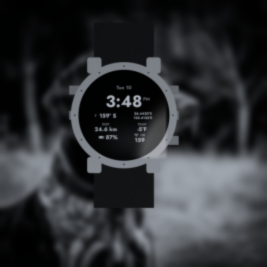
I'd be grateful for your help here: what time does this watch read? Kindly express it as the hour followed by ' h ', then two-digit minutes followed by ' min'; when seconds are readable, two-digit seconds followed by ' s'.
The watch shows 3 h 48 min
